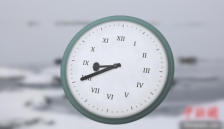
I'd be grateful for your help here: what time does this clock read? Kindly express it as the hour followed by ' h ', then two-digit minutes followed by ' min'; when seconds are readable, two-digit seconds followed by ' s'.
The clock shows 8 h 40 min
